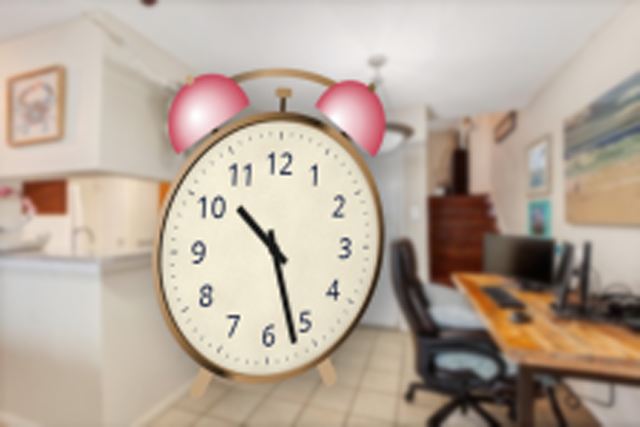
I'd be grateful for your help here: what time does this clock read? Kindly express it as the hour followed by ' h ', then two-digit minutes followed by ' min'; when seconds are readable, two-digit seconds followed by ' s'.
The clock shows 10 h 27 min
